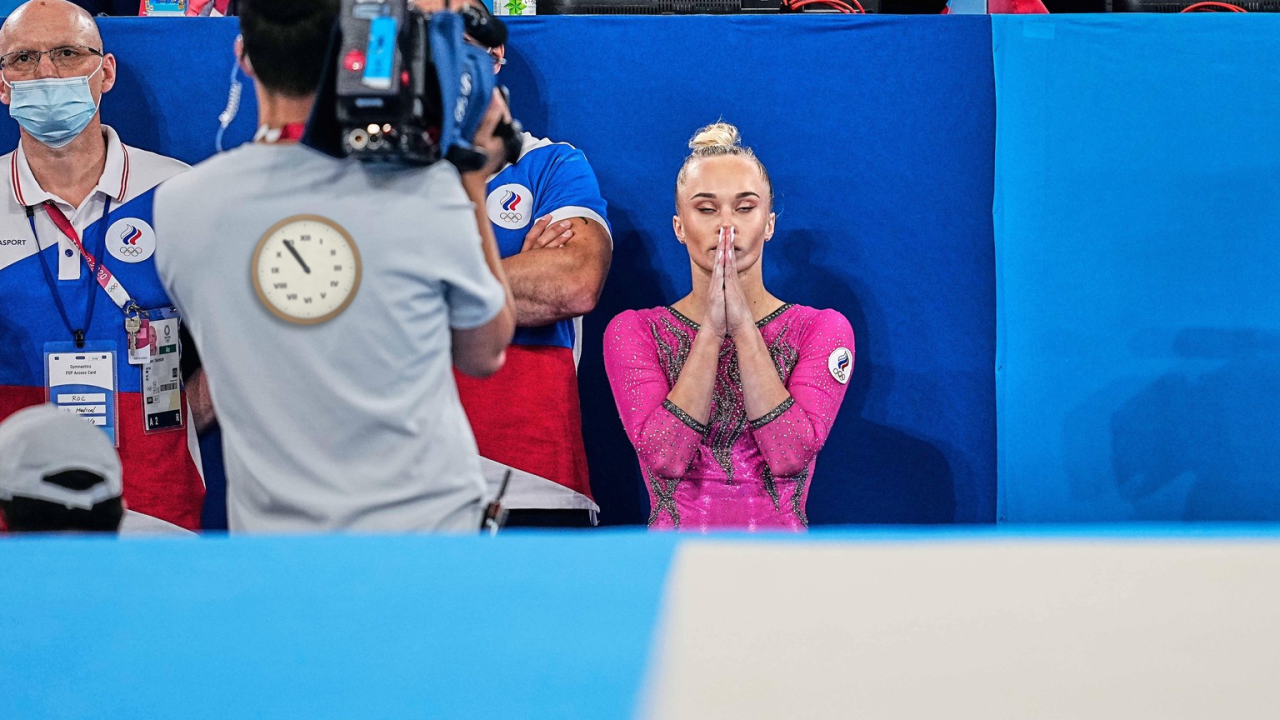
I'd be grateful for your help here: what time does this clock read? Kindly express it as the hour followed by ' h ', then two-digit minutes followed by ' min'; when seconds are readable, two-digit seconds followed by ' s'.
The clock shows 10 h 54 min
